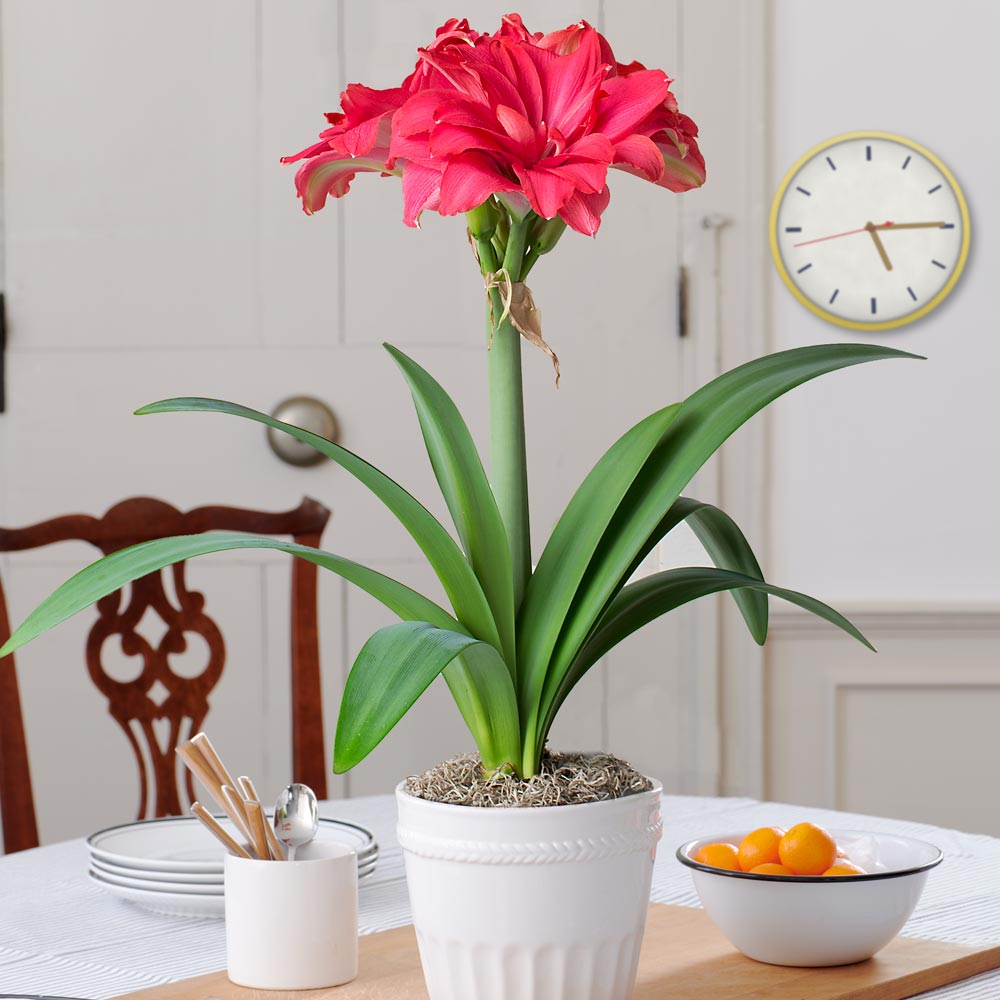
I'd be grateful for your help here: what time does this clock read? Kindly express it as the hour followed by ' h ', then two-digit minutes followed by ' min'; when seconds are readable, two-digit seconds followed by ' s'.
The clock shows 5 h 14 min 43 s
